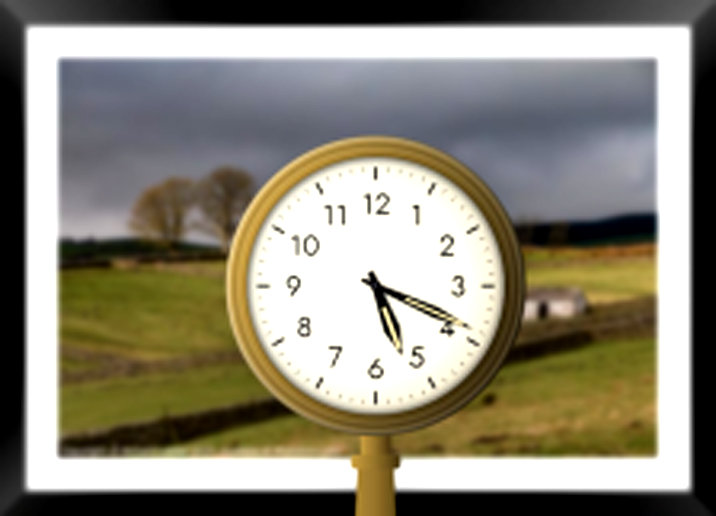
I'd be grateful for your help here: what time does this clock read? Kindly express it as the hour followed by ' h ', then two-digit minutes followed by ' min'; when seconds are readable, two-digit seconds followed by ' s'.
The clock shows 5 h 19 min
